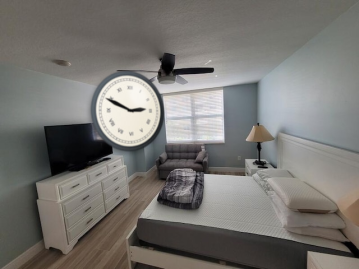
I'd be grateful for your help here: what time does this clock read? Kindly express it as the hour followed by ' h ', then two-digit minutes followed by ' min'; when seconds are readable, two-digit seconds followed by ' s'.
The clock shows 2 h 49 min
